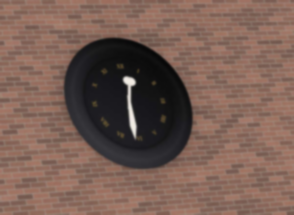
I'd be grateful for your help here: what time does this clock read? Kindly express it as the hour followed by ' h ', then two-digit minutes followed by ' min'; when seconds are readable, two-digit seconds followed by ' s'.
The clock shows 12 h 31 min
